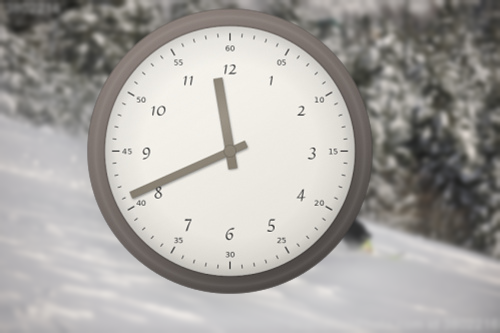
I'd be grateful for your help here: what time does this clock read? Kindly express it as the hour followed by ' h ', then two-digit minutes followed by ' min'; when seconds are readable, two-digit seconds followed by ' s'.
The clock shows 11 h 41 min
